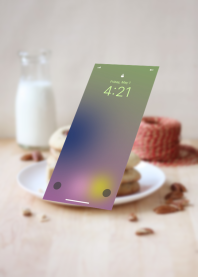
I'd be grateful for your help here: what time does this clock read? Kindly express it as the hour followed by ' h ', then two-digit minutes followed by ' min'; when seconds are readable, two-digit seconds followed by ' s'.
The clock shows 4 h 21 min
